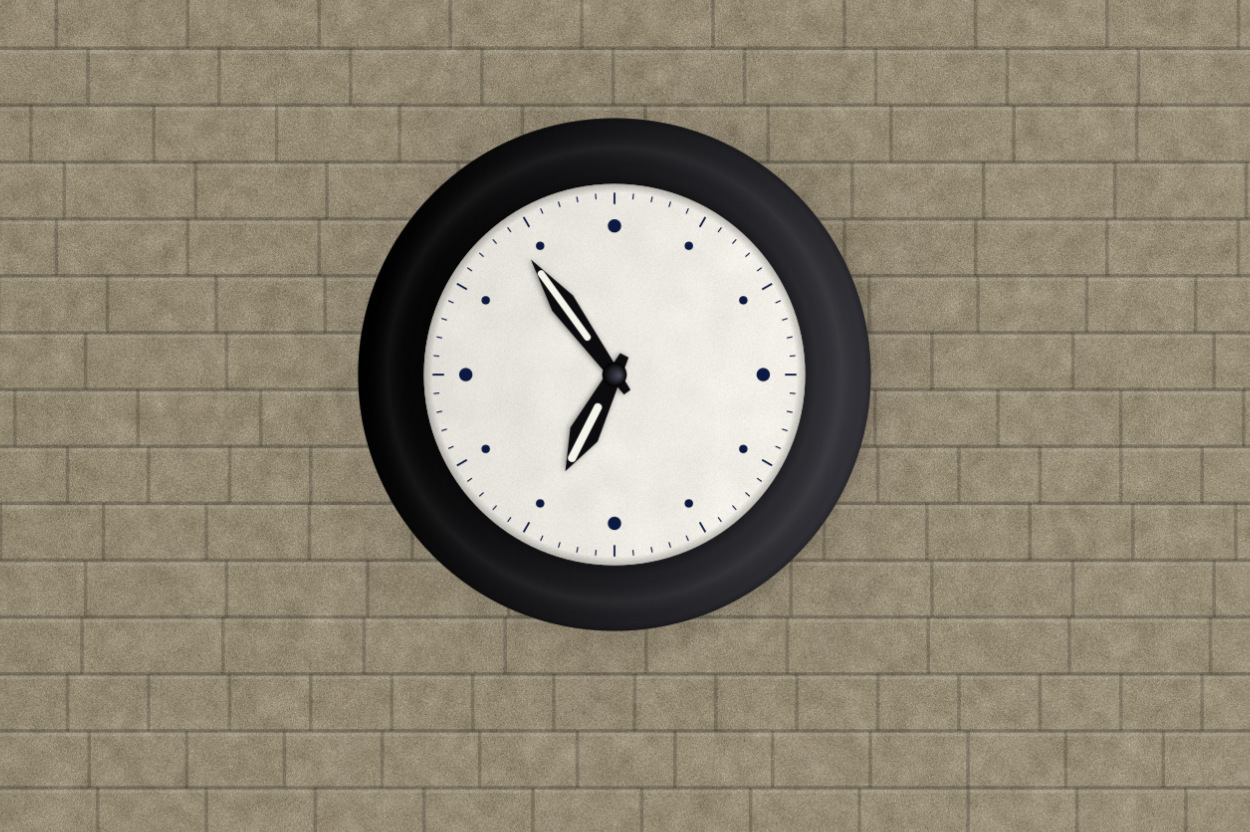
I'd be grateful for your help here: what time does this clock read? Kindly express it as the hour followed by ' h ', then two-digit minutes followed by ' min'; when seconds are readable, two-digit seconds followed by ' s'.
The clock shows 6 h 54 min
